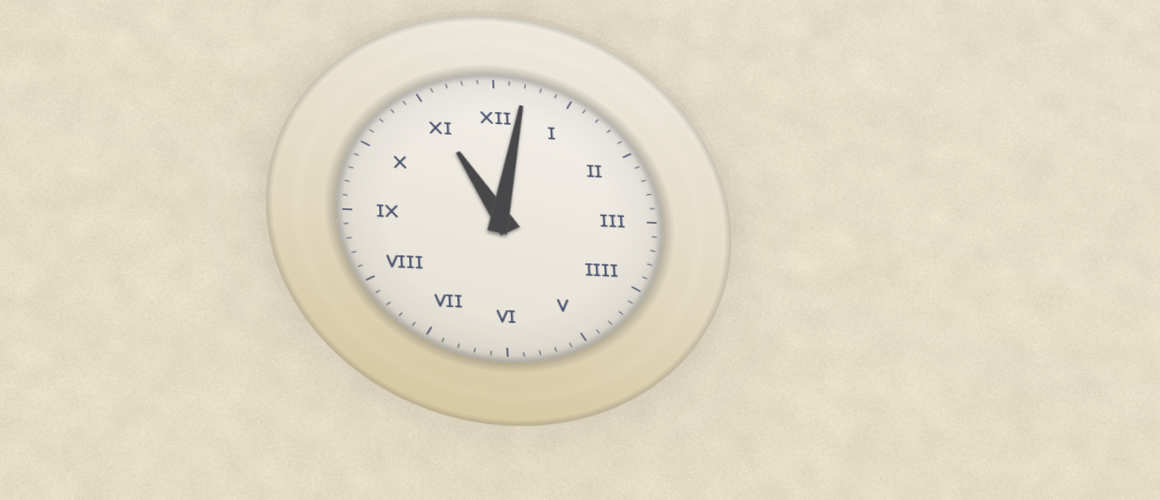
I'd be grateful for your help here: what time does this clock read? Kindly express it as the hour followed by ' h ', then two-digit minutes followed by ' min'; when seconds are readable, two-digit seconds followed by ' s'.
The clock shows 11 h 02 min
